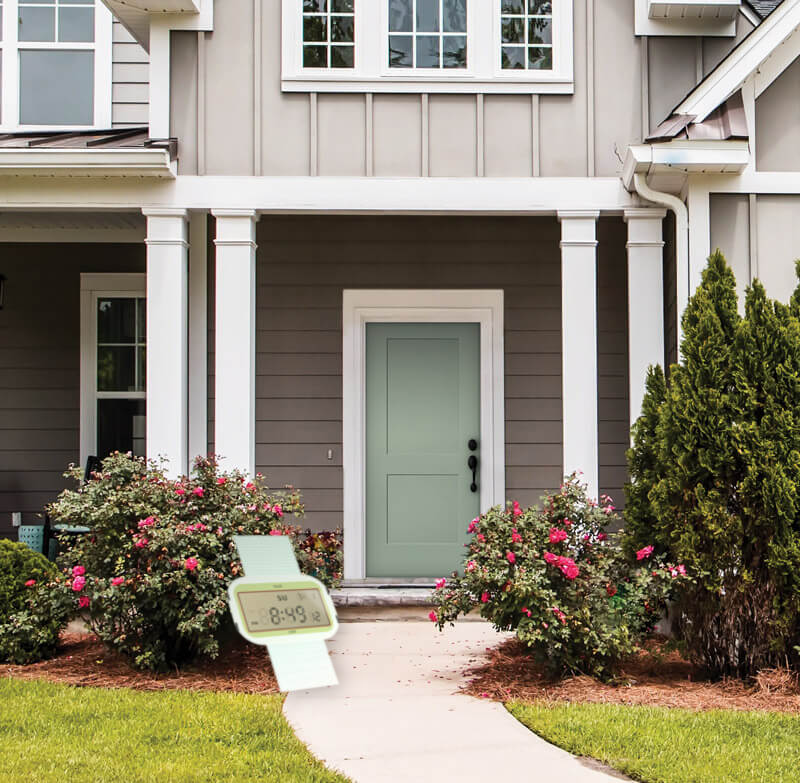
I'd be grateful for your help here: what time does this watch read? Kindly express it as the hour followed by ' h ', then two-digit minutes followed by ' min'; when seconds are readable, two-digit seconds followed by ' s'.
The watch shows 8 h 49 min 12 s
